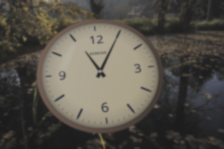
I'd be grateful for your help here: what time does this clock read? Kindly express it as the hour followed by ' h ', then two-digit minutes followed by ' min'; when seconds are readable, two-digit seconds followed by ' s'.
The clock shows 11 h 05 min
